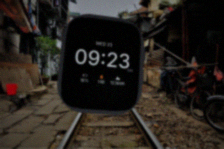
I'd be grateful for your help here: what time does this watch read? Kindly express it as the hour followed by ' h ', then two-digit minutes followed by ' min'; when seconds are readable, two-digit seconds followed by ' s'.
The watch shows 9 h 23 min
